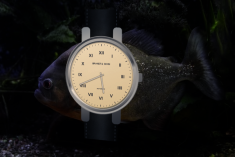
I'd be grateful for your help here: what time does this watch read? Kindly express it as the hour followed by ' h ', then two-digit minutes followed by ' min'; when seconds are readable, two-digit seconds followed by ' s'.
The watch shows 5 h 41 min
